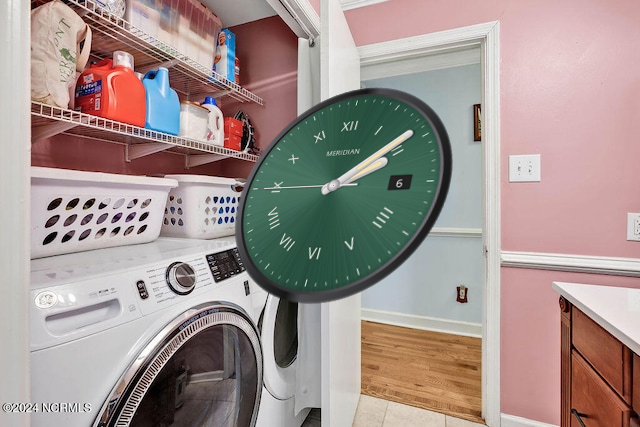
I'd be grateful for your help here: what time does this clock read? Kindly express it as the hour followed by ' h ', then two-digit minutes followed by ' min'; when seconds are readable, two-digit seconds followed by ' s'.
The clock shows 2 h 08 min 45 s
